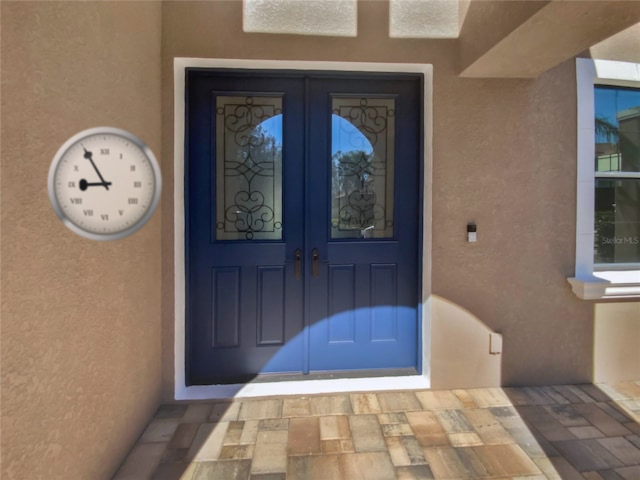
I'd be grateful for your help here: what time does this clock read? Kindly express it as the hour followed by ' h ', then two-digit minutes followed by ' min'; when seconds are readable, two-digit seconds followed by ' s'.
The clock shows 8 h 55 min
